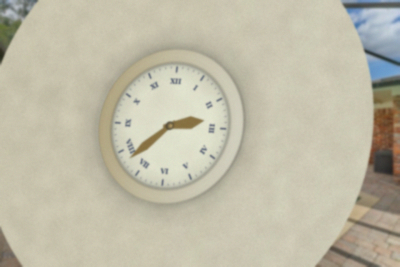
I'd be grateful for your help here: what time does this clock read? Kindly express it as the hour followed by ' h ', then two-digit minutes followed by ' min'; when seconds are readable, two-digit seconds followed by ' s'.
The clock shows 2 h 38 min
